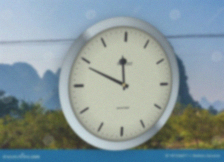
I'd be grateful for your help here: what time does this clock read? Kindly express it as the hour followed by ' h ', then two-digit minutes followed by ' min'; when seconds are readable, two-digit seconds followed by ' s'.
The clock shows 11 h 49 min
